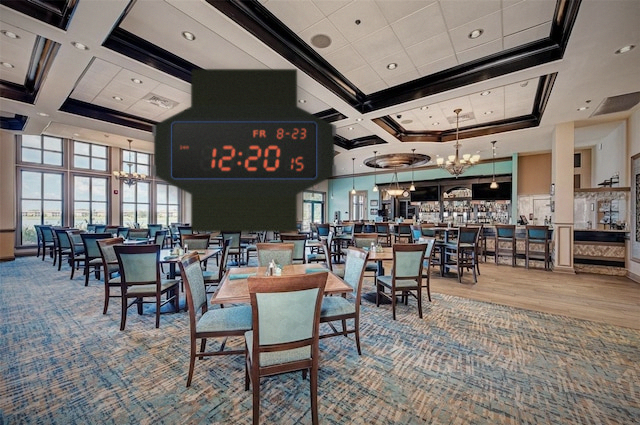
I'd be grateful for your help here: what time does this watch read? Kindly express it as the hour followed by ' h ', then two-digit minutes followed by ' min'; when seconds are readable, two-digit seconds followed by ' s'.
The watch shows 12 h 20 min 15 s
